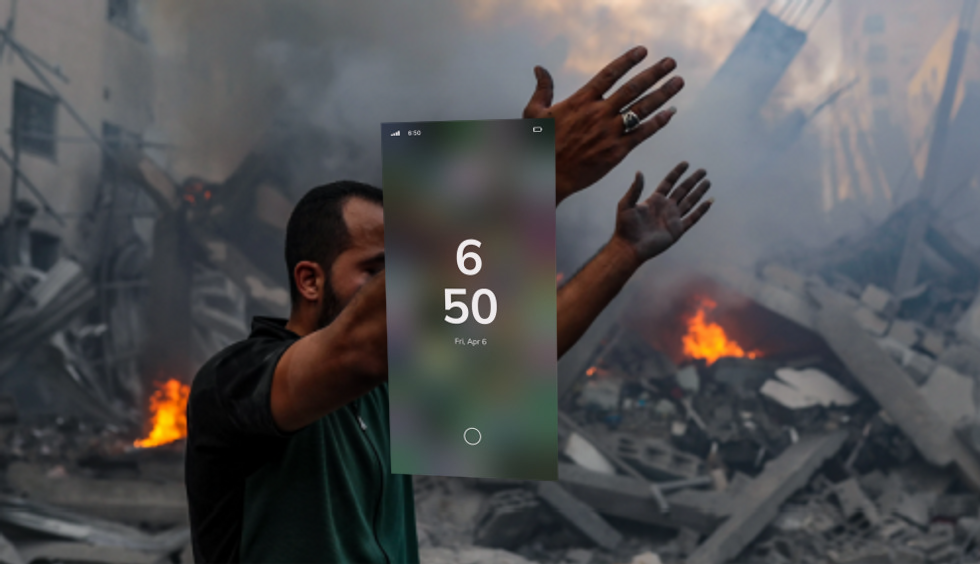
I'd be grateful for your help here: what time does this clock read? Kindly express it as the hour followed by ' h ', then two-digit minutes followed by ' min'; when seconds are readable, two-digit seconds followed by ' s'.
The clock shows 6 h 50 min
